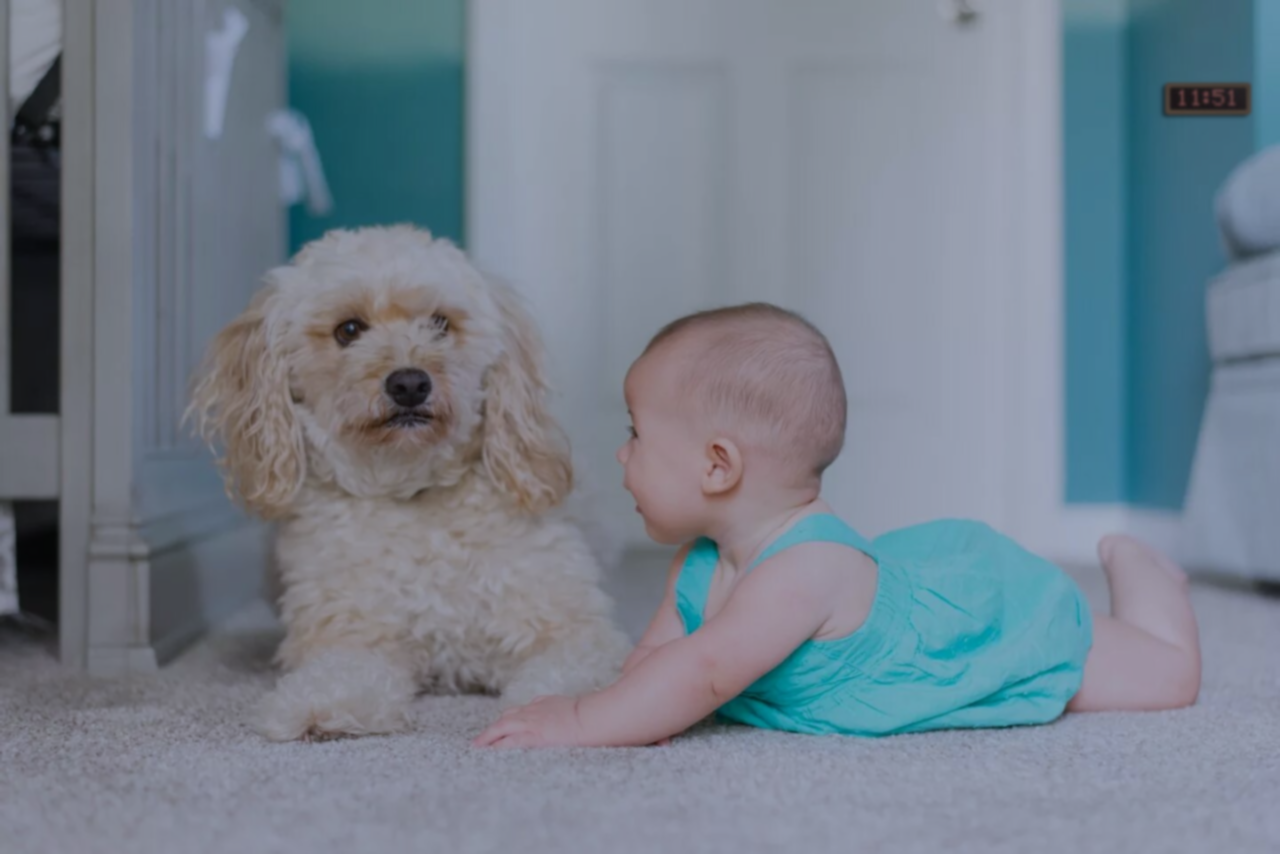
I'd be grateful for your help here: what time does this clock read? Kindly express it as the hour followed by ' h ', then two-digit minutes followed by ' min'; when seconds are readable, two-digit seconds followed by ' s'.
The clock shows 11 h 51 min
